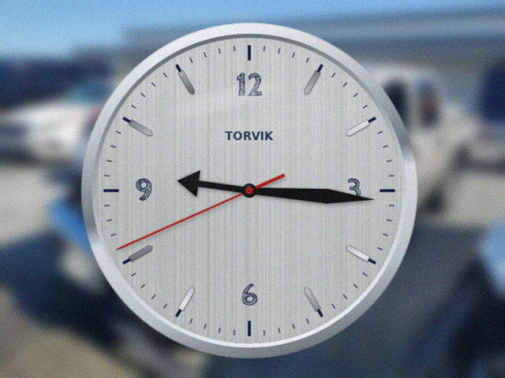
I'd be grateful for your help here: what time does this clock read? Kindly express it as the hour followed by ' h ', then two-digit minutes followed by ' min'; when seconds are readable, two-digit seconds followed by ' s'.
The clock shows 9 h 15 min 41 s
